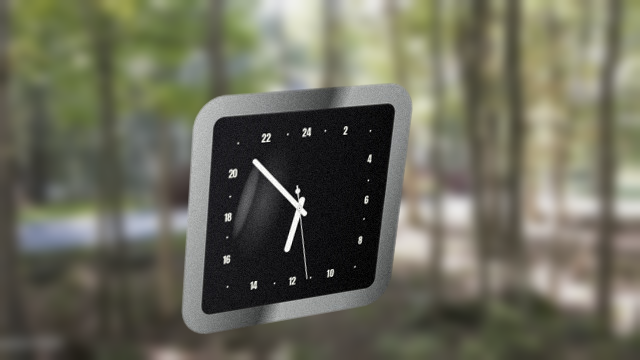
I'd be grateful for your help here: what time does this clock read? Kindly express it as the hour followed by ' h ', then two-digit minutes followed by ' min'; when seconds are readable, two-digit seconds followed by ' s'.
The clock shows 12 h 52 min 28 s
